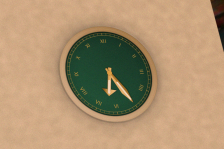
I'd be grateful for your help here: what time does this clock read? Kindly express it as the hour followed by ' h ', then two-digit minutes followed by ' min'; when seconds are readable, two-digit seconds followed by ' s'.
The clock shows 6 h 25 min
